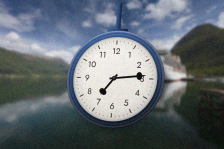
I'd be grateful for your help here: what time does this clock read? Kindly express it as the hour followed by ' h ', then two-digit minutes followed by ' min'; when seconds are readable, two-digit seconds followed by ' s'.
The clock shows 7 h 14 min
